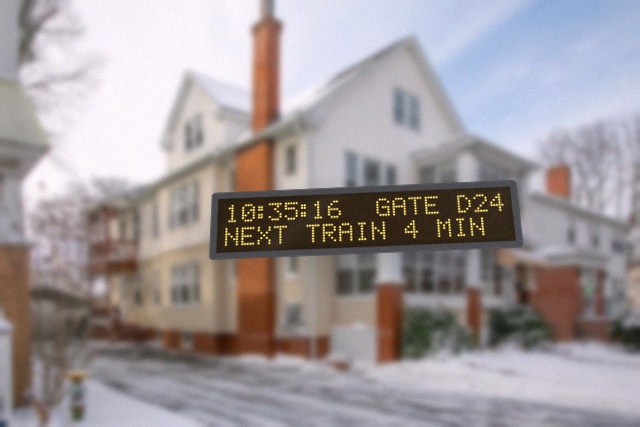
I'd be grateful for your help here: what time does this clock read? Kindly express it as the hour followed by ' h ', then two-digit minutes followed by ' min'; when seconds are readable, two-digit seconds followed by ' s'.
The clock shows 10 h 35 min 16 s
